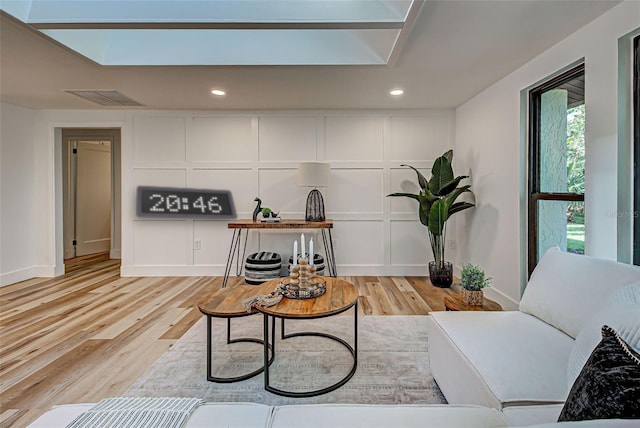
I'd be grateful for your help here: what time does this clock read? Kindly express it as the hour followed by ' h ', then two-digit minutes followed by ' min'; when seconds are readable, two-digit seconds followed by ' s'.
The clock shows 20 h 46 min
